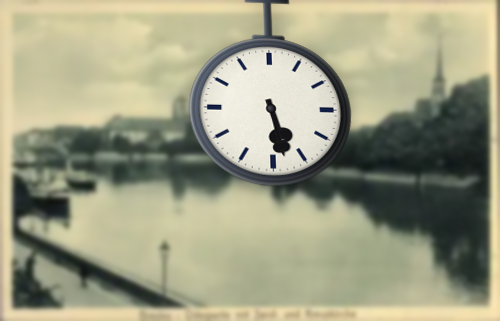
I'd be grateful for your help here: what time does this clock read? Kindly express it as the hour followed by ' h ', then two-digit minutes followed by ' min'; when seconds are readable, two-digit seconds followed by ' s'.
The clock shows 5 h 28 min
